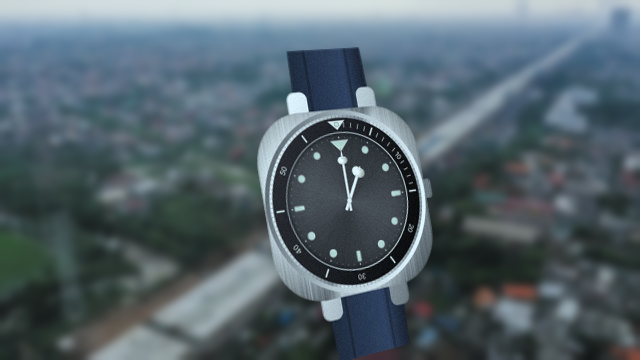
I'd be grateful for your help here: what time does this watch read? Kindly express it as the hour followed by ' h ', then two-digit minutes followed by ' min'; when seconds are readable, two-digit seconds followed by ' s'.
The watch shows 1 h 00 min
